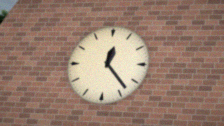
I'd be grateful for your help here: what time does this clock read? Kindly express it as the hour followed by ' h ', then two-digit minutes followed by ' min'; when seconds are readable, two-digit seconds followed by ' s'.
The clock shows 12 h 23 min
